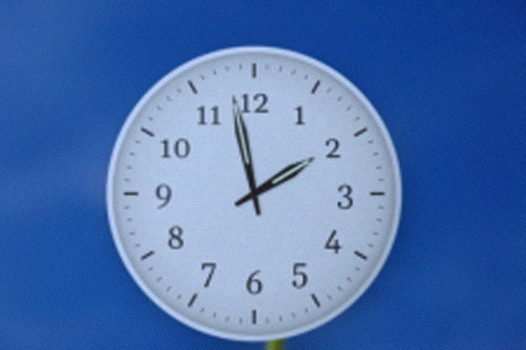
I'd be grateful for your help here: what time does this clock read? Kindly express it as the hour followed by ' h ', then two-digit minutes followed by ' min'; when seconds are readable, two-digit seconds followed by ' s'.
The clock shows 1 h 58 min
